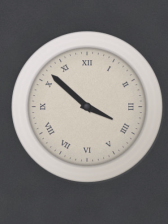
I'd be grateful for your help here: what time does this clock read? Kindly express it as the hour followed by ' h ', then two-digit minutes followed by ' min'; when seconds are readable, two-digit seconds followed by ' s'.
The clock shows 3 h 52 min
